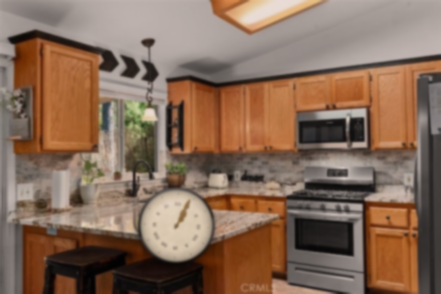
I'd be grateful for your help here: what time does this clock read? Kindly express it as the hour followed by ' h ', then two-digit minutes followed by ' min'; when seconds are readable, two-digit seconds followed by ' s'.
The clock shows 1 h 04 min
